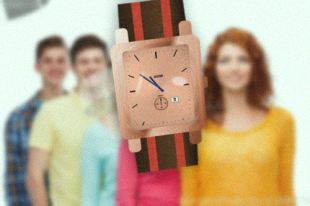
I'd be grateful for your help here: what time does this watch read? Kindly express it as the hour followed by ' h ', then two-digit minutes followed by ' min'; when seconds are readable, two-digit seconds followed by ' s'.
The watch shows 10 h 52 min
